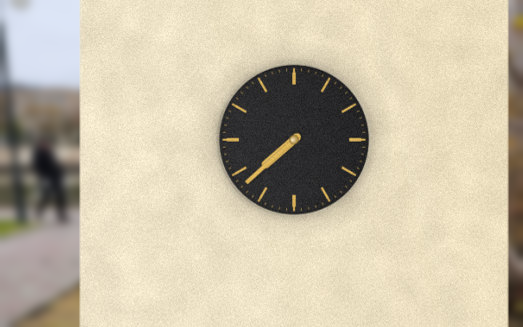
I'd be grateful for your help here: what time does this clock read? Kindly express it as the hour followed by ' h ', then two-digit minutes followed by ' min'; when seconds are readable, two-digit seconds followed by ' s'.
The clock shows 7 h 38 min
